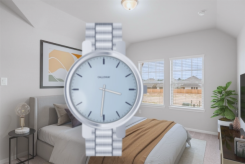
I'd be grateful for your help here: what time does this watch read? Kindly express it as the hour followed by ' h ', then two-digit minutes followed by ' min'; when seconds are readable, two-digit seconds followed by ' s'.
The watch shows 3 h 31 min
